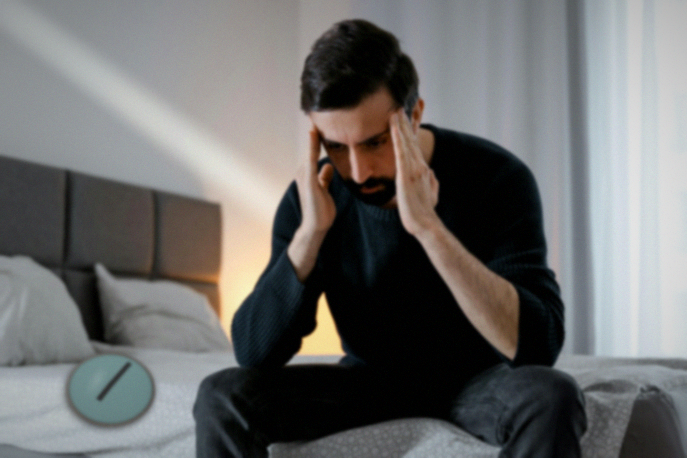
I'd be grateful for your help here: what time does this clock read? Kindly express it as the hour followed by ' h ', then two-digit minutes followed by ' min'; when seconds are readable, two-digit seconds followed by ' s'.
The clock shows 7 h 06 min
